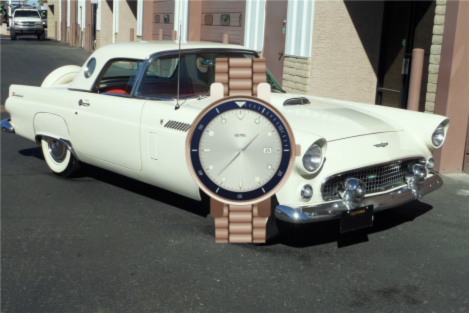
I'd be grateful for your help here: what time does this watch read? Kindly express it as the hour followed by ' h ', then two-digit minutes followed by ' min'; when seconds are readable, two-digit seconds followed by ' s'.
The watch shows 1 h 37 min
